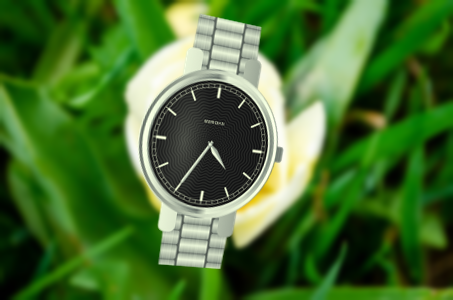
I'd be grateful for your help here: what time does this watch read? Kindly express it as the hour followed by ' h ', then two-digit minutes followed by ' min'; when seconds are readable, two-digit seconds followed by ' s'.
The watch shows 4 h 35 min
